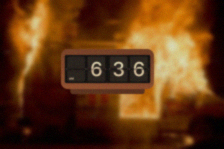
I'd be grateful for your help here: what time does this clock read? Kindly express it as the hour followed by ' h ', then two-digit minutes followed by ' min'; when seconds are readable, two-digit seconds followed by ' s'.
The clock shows 6 h 36 min
